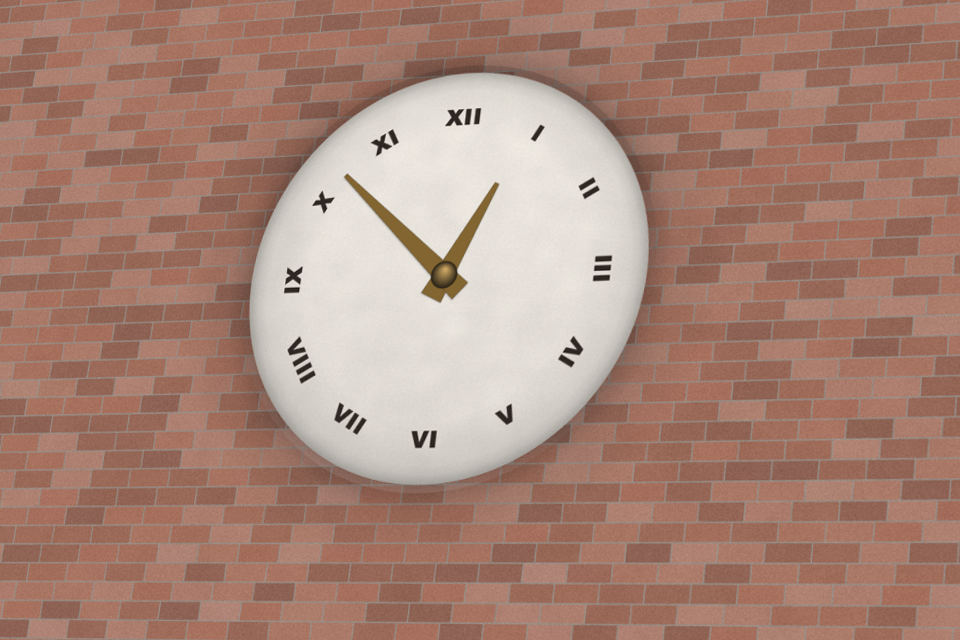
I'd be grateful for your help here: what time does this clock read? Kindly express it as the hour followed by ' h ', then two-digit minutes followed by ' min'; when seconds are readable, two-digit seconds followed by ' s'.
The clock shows 12 h 52 min
